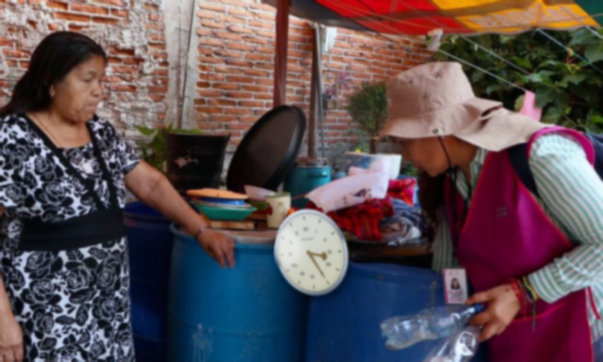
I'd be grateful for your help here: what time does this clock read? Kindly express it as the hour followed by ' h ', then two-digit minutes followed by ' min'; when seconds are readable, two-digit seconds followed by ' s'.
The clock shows 3 h 25 min
